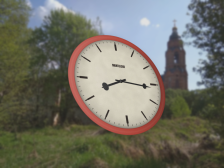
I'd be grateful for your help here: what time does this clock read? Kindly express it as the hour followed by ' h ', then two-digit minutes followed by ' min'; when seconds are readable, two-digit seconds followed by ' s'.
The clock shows 8 h 16 min
